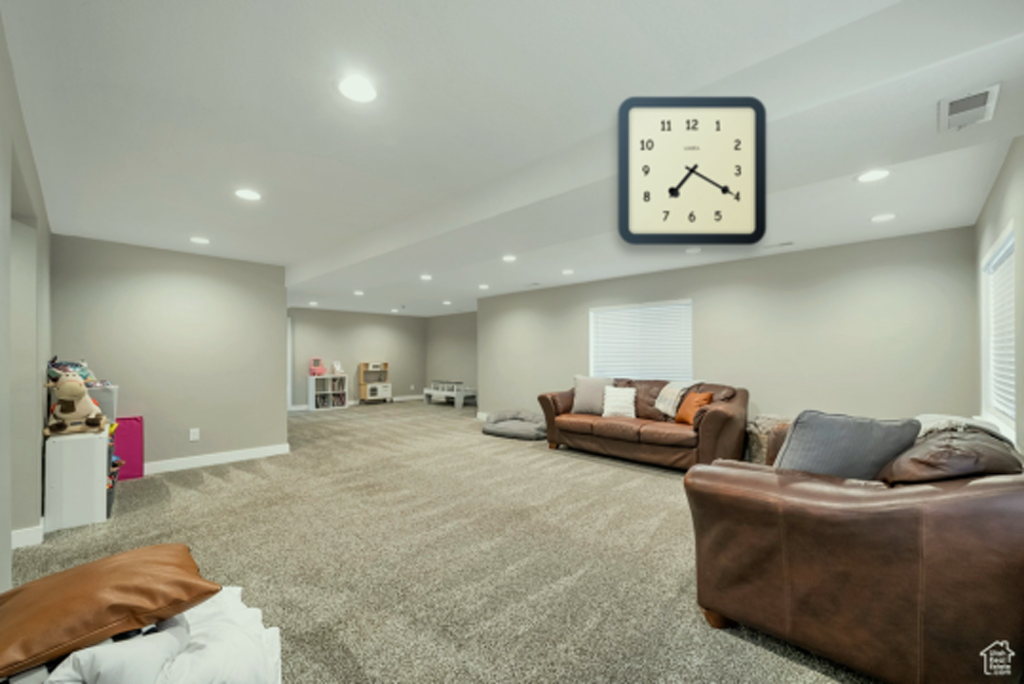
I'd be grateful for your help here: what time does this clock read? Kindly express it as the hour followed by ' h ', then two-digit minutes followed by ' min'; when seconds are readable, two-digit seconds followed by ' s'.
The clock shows 7 h 20 min
